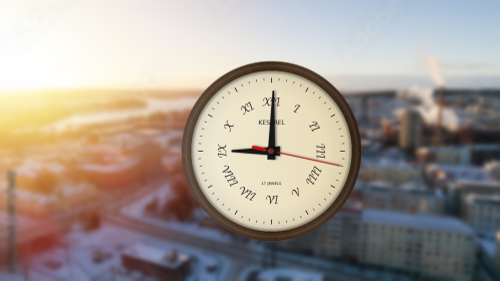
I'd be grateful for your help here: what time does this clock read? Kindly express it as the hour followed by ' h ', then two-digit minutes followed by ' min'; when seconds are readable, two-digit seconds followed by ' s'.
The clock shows 9 h 00 min 17 s
